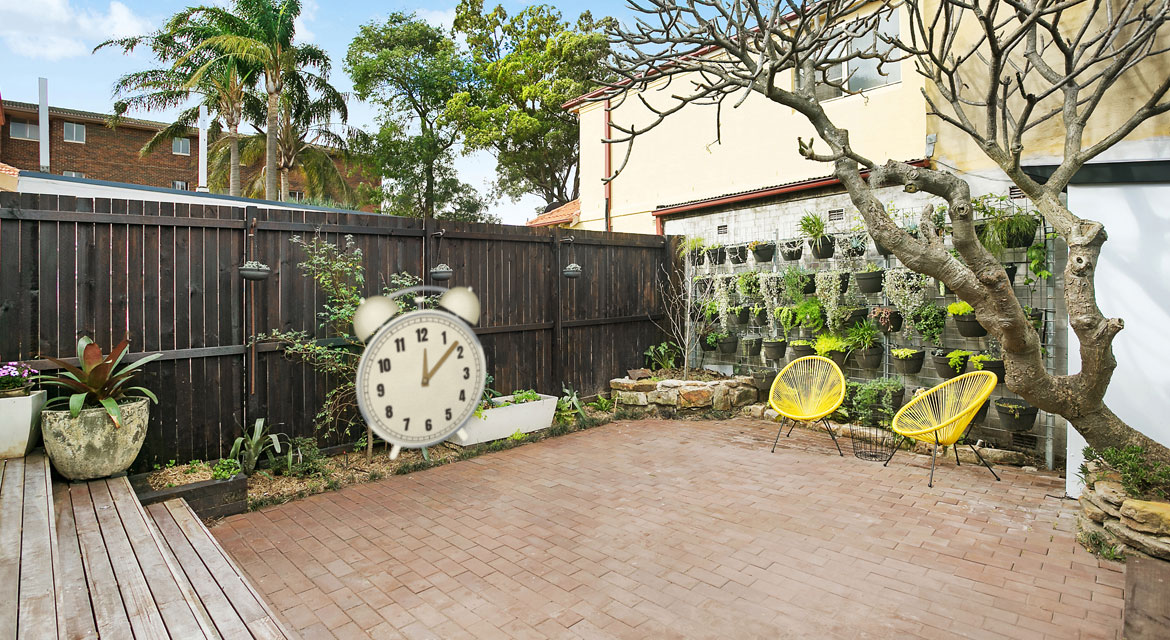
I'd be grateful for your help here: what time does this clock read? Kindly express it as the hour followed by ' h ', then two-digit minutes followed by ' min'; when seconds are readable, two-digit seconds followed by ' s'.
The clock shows 12 h 08 min
